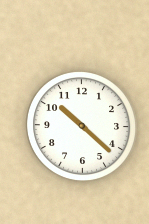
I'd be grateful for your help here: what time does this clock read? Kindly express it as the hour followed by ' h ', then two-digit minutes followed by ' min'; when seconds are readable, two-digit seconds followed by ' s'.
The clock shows 10 h 22 min
